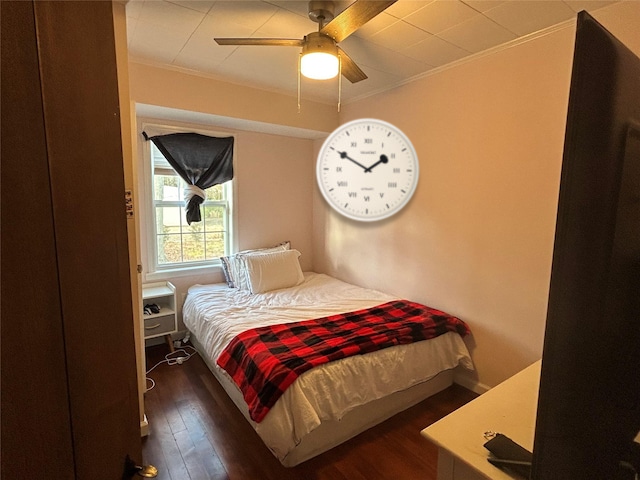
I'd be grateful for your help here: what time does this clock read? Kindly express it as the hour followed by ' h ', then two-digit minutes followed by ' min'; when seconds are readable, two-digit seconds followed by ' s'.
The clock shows 1 h 50 min
